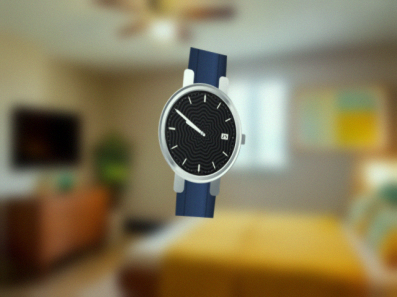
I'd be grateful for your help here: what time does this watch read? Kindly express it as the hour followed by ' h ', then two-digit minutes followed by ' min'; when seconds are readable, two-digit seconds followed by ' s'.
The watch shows 9 h 50 min
